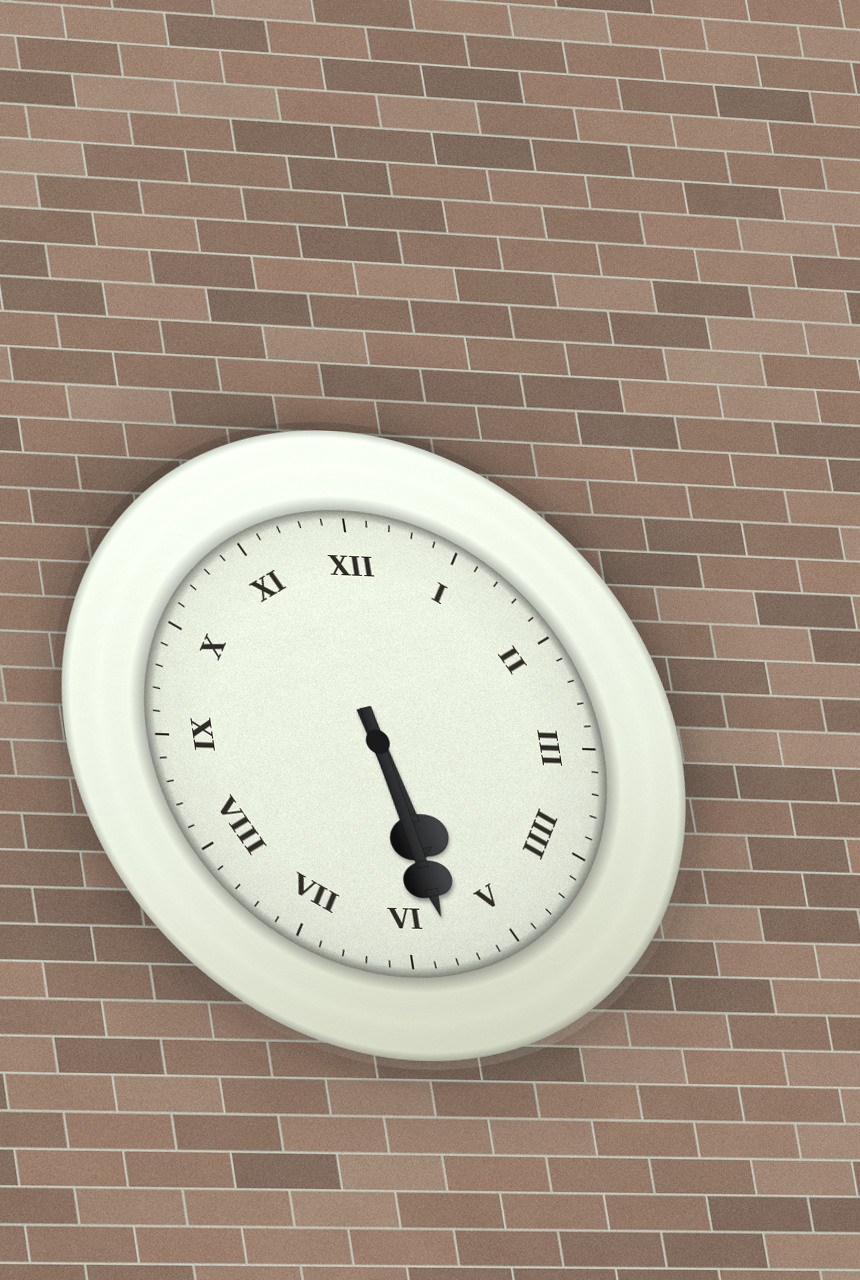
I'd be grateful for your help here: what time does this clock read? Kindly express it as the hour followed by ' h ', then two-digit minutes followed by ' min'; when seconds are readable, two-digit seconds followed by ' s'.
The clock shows 5 h 28 min
